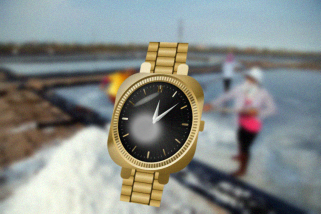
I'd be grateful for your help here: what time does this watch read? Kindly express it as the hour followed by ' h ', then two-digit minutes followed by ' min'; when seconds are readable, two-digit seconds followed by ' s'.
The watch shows 12 h 08 min
